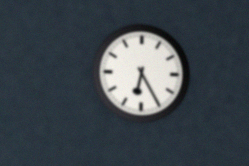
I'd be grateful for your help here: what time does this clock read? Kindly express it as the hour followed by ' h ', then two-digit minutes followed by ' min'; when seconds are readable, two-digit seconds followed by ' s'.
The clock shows 6 h 25 min
